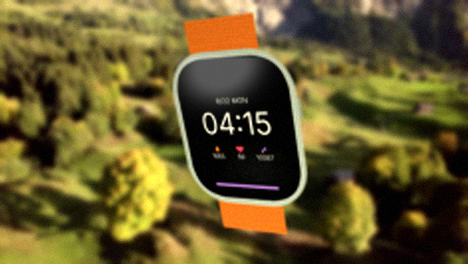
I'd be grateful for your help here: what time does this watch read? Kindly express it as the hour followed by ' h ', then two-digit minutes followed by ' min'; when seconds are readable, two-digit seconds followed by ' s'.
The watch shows 4 h 15 min
